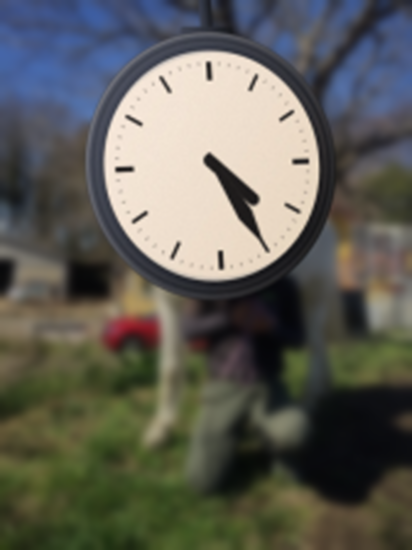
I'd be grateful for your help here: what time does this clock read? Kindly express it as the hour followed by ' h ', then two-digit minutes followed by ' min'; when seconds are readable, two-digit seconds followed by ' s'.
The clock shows 4 h 25 min
